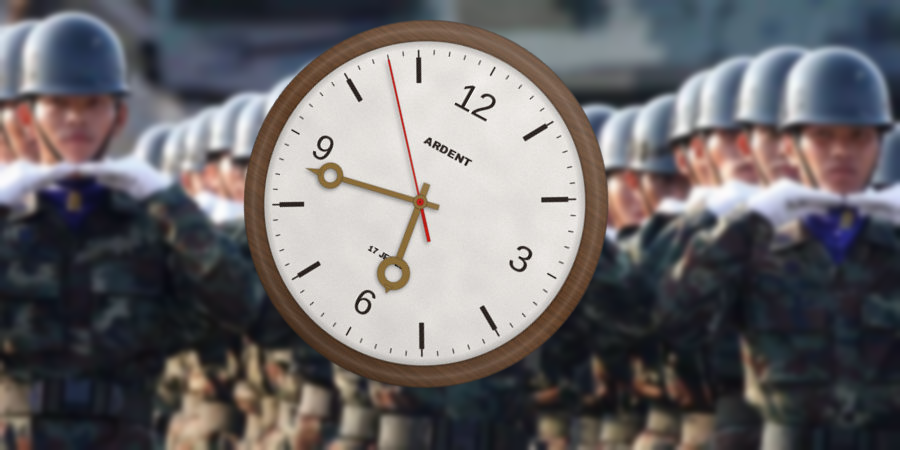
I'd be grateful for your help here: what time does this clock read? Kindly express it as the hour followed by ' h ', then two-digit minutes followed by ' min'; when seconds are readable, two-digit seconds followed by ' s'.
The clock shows 5 h 42 min 53 s
